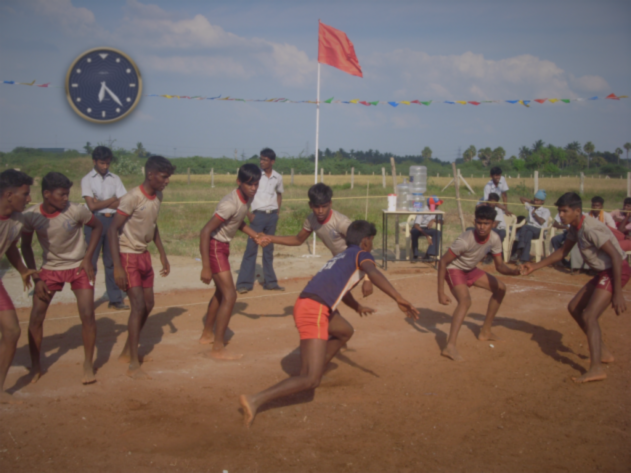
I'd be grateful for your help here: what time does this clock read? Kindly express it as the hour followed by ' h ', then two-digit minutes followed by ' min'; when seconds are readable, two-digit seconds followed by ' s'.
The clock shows 6 h 23 min
